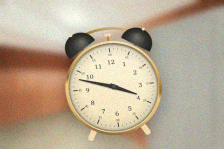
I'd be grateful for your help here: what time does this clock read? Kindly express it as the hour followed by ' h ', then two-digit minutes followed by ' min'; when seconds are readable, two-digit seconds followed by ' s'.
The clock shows 3 h 48 min
